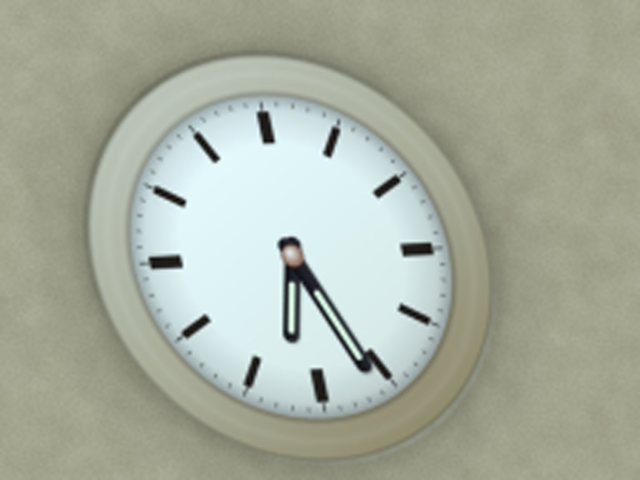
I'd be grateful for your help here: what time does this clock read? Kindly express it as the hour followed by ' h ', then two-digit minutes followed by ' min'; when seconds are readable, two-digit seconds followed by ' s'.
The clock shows 6 h 26 min
